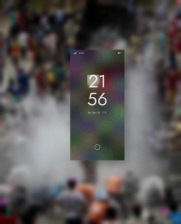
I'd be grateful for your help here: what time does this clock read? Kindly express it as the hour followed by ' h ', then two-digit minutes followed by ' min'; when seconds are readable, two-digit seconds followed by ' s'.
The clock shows 21 h 56 min
